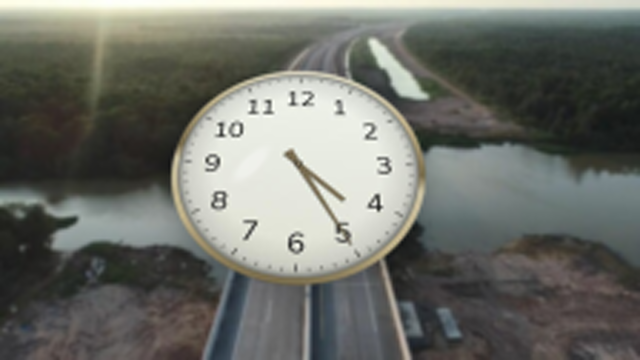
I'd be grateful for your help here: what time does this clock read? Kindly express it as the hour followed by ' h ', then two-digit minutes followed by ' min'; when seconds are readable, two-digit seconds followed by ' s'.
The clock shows 4 h 25 min
